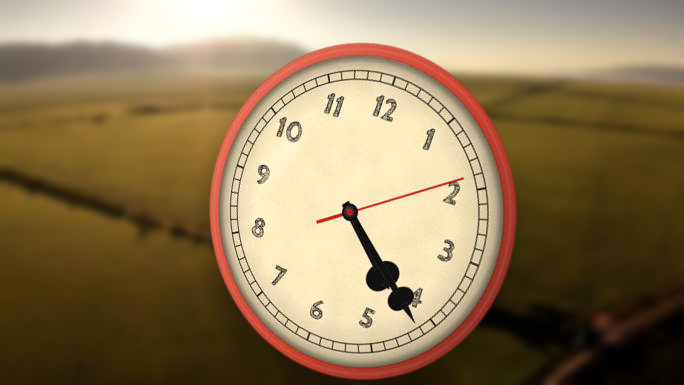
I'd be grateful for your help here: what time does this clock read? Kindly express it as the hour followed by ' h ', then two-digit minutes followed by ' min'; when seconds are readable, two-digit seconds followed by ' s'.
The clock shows 4 h 21 min 09 s
